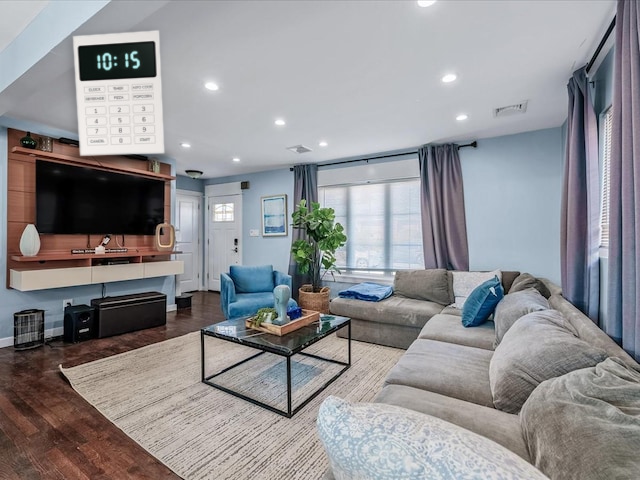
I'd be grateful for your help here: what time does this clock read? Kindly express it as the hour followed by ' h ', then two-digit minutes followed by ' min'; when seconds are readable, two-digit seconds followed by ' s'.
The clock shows 10 h 15 min
